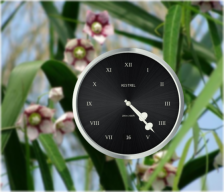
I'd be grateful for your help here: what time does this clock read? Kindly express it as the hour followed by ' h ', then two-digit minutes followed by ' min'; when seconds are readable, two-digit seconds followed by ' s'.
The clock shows 4 h 23 min
